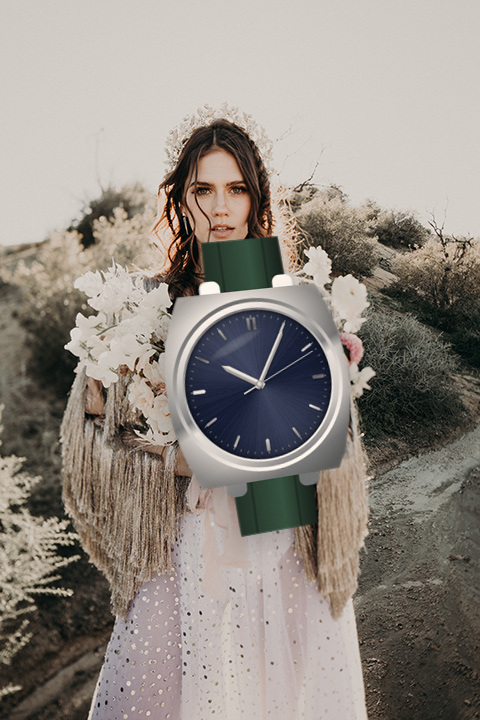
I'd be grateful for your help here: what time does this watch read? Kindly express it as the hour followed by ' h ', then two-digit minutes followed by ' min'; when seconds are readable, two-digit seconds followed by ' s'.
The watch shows 10 h 05 min 11 s
